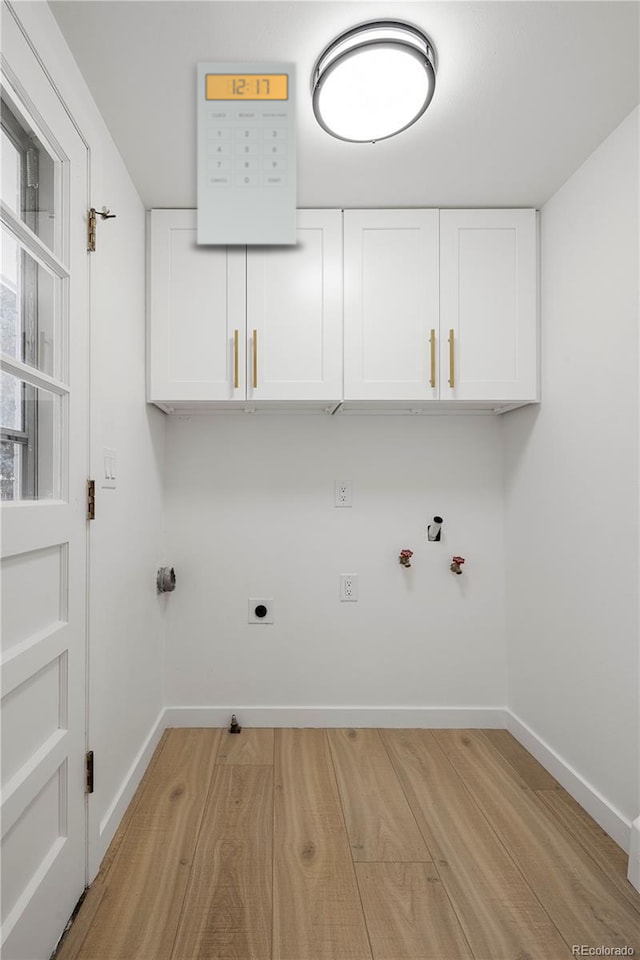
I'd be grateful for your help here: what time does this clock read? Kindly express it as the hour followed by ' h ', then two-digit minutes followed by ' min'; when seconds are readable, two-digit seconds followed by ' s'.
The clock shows 12 h 17 min
